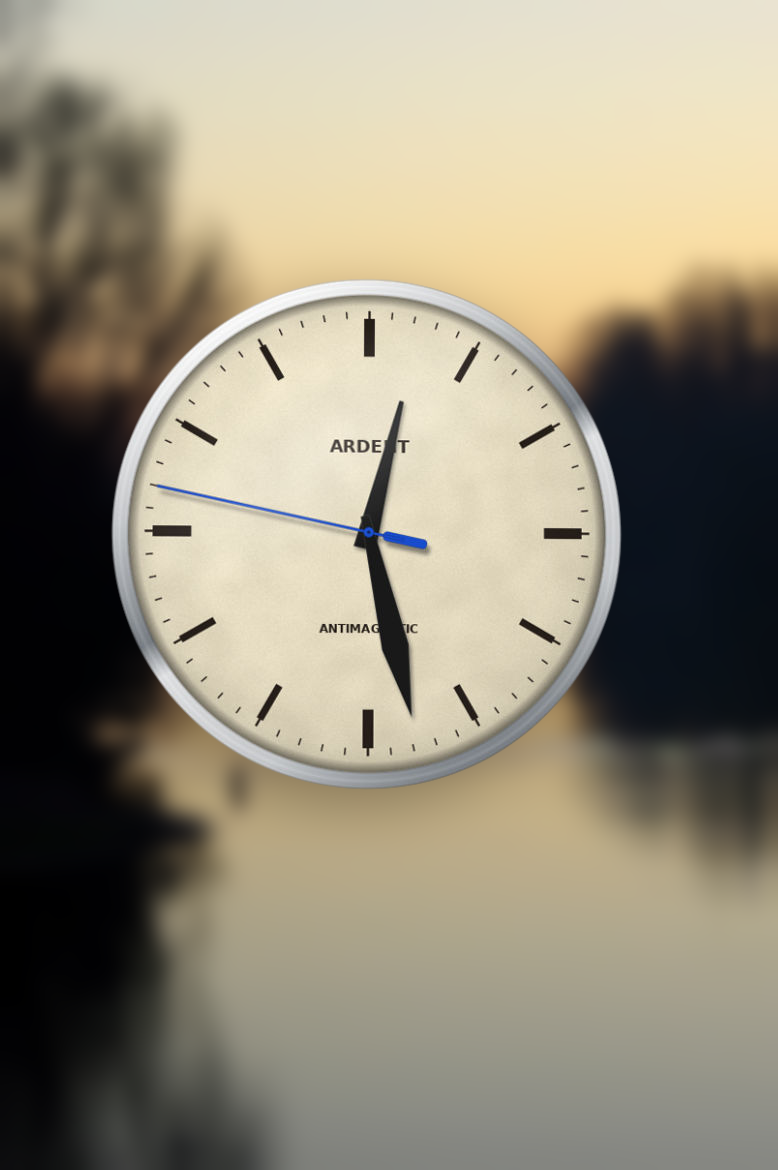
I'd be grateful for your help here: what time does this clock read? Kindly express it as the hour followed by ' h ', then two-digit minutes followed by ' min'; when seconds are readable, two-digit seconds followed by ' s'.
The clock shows 12 h 27 min 47 s
